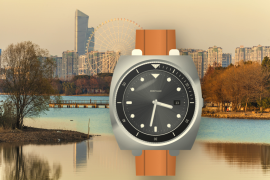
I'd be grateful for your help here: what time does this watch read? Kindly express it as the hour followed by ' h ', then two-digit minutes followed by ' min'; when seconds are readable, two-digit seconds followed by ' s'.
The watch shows 3 h 32 min
